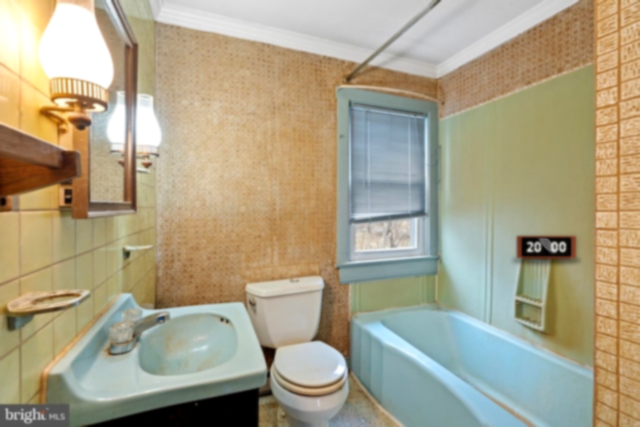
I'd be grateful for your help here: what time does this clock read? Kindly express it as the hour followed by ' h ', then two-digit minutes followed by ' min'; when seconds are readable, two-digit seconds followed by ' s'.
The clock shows 20 h 00 min
